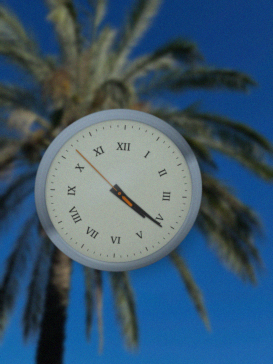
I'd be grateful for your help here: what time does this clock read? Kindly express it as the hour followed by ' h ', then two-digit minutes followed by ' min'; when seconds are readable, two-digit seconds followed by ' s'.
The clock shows 4 h 20 min 52 s
